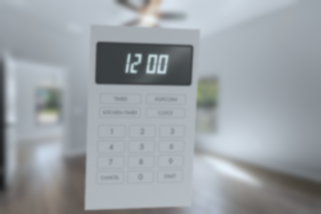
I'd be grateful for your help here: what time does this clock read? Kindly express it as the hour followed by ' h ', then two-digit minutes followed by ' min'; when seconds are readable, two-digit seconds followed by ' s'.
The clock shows 12 h 00 min
